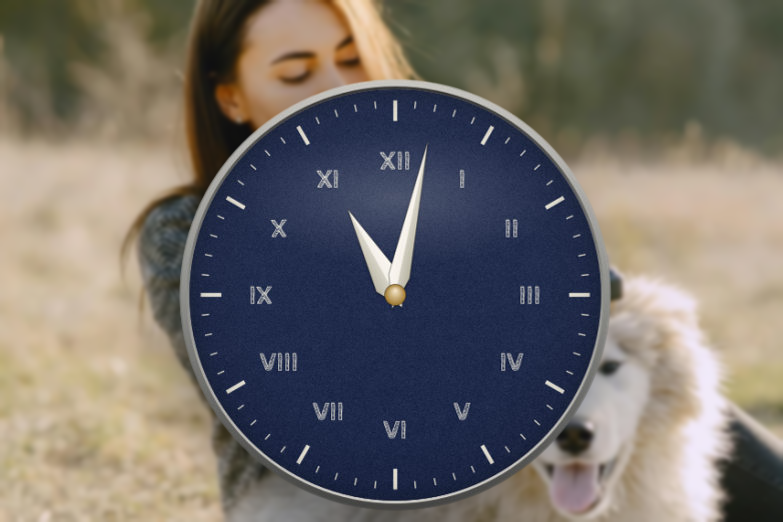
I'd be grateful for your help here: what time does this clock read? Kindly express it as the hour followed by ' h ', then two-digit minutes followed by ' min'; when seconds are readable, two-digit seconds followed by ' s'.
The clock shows 11 h 02 min
